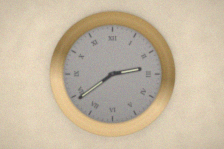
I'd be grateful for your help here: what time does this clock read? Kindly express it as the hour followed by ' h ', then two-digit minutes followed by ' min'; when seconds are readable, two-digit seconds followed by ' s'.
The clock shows 2 h 39 min
